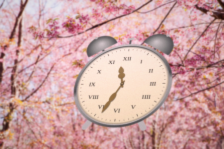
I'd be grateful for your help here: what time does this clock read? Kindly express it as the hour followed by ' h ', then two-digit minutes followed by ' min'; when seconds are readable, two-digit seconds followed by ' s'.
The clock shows 11 h 34 min
